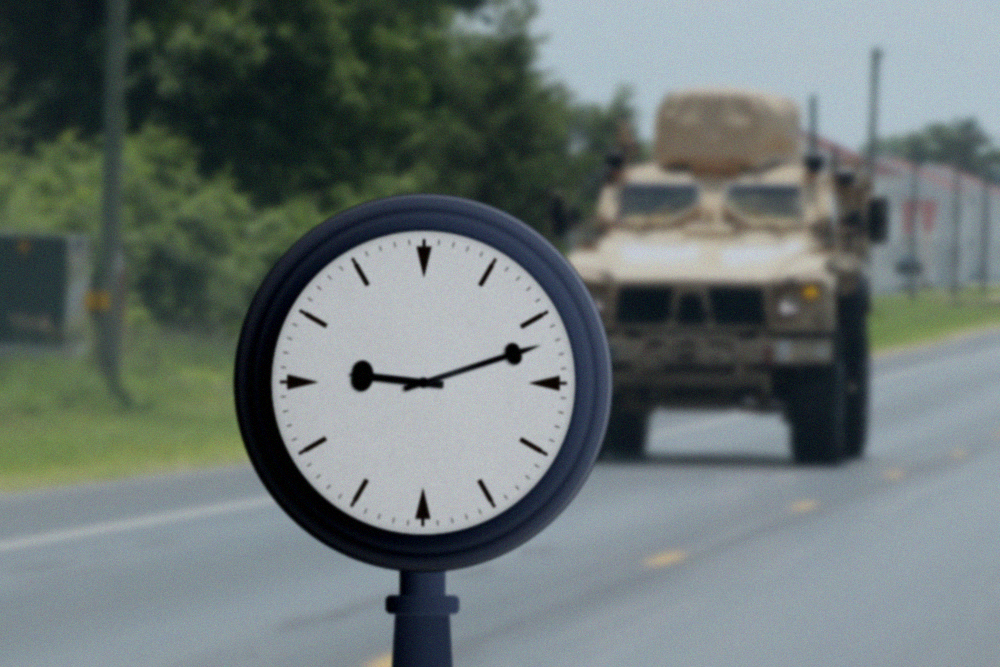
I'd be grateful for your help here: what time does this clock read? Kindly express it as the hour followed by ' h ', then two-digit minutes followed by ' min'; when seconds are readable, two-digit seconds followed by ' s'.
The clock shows 9 h 12 min
